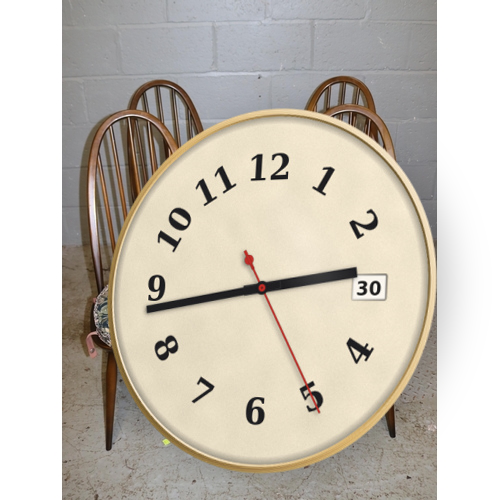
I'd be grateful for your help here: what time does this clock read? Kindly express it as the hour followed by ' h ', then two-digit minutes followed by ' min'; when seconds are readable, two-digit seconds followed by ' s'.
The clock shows 2 h 43 min 25 s
